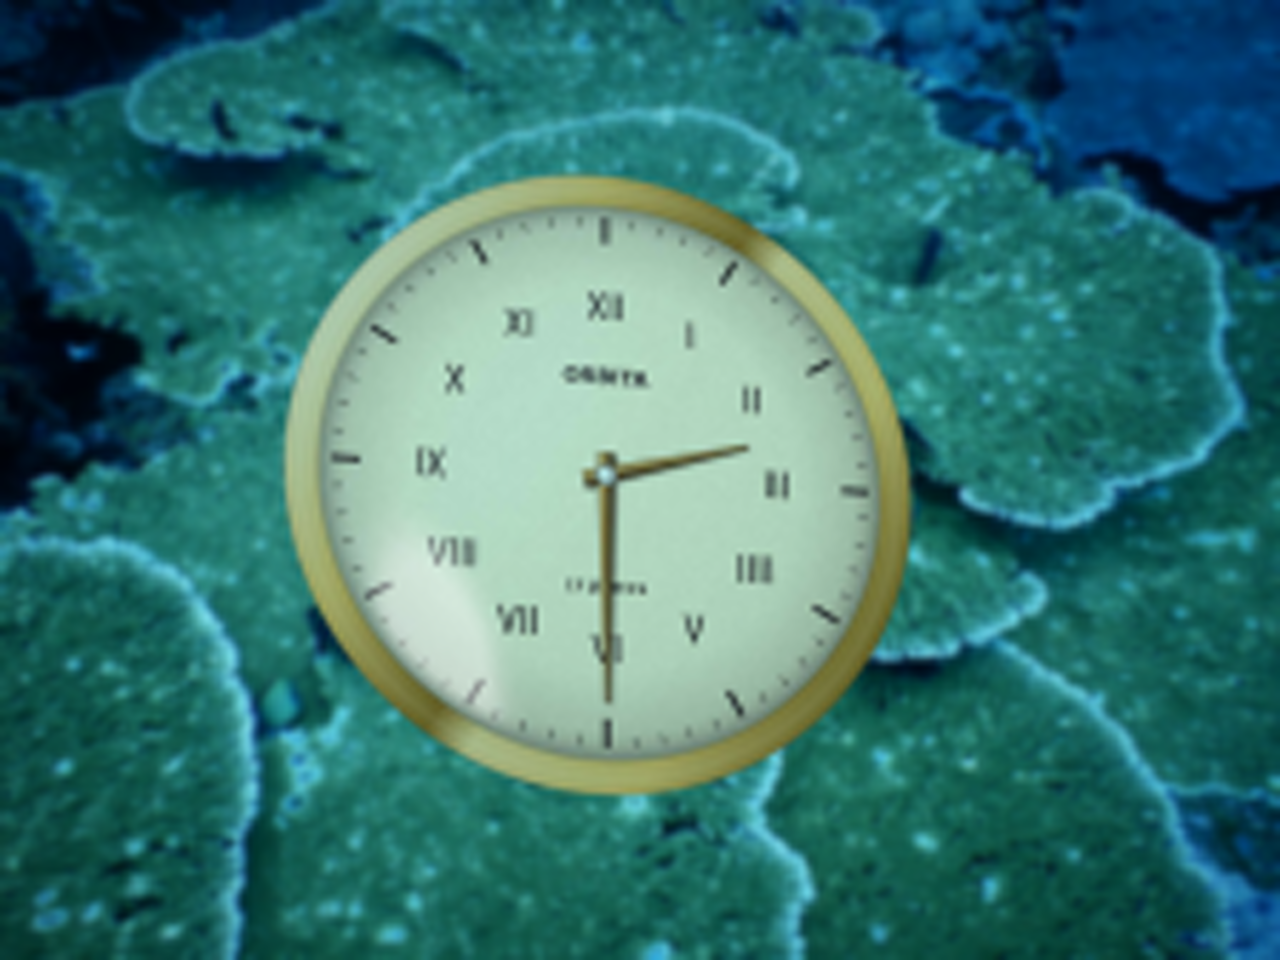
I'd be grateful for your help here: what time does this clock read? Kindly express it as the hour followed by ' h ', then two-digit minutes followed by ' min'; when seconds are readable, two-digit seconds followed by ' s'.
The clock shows 2 h 30 min
